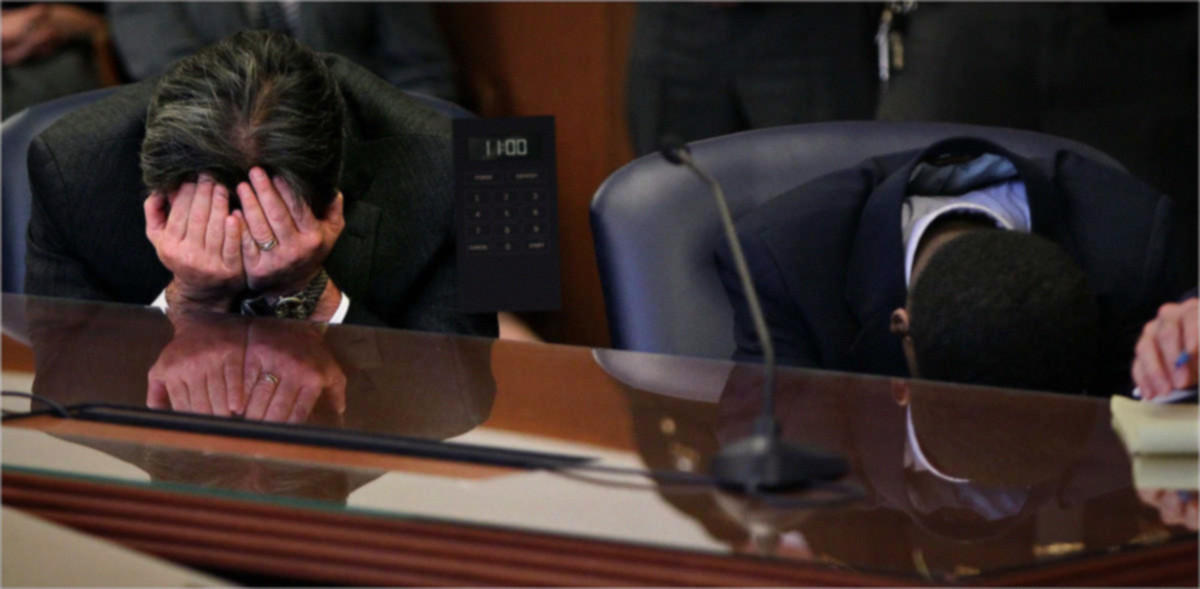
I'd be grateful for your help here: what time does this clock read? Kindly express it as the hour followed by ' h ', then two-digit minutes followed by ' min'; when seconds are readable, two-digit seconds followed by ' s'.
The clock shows 11 h 00 min
